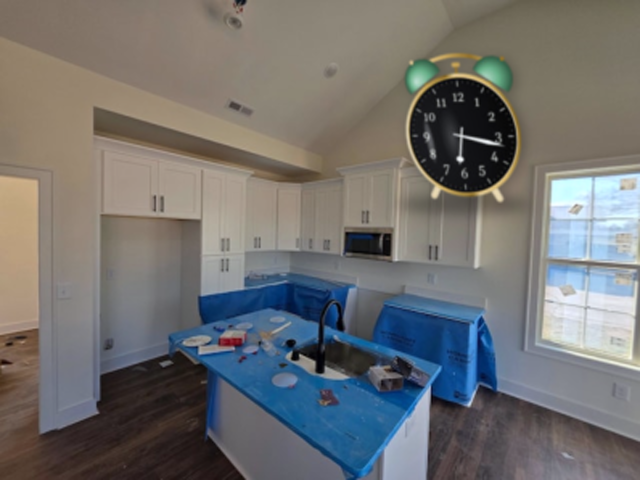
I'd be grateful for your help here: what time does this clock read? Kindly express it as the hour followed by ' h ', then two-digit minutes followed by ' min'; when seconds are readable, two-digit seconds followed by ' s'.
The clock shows 6 h 17 min
